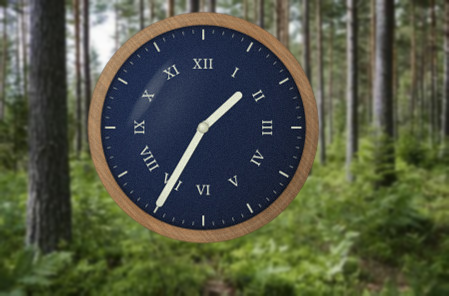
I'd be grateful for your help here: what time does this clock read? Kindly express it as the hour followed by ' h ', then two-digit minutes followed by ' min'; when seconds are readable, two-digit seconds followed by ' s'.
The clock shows 1 h 35 min
